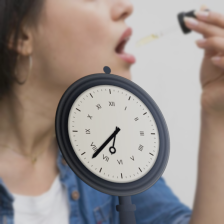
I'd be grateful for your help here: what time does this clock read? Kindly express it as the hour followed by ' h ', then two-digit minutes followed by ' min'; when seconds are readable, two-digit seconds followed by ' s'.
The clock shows 6 h 38 min
